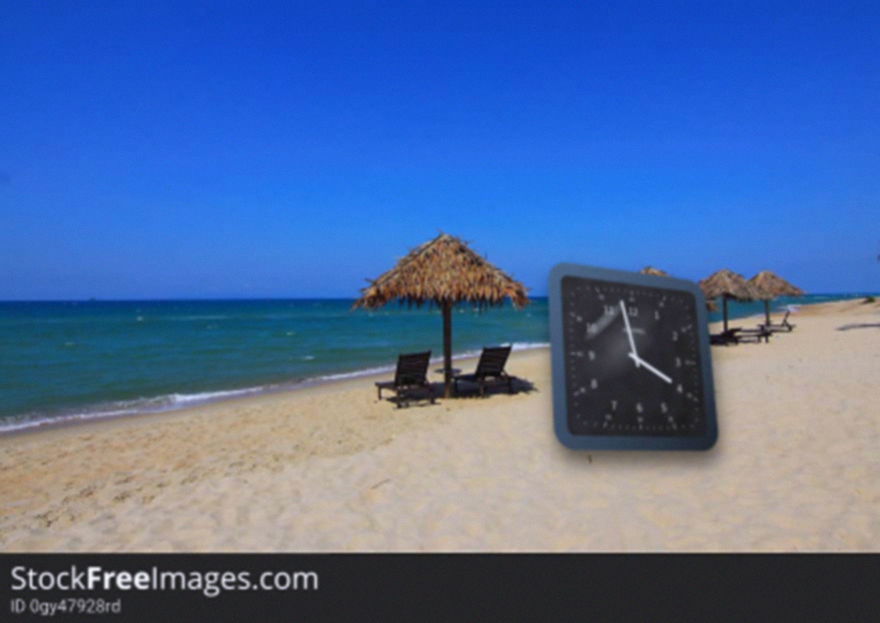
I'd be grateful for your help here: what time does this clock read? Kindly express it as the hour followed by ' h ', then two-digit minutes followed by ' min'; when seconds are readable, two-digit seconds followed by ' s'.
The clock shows 3 h 58 min
